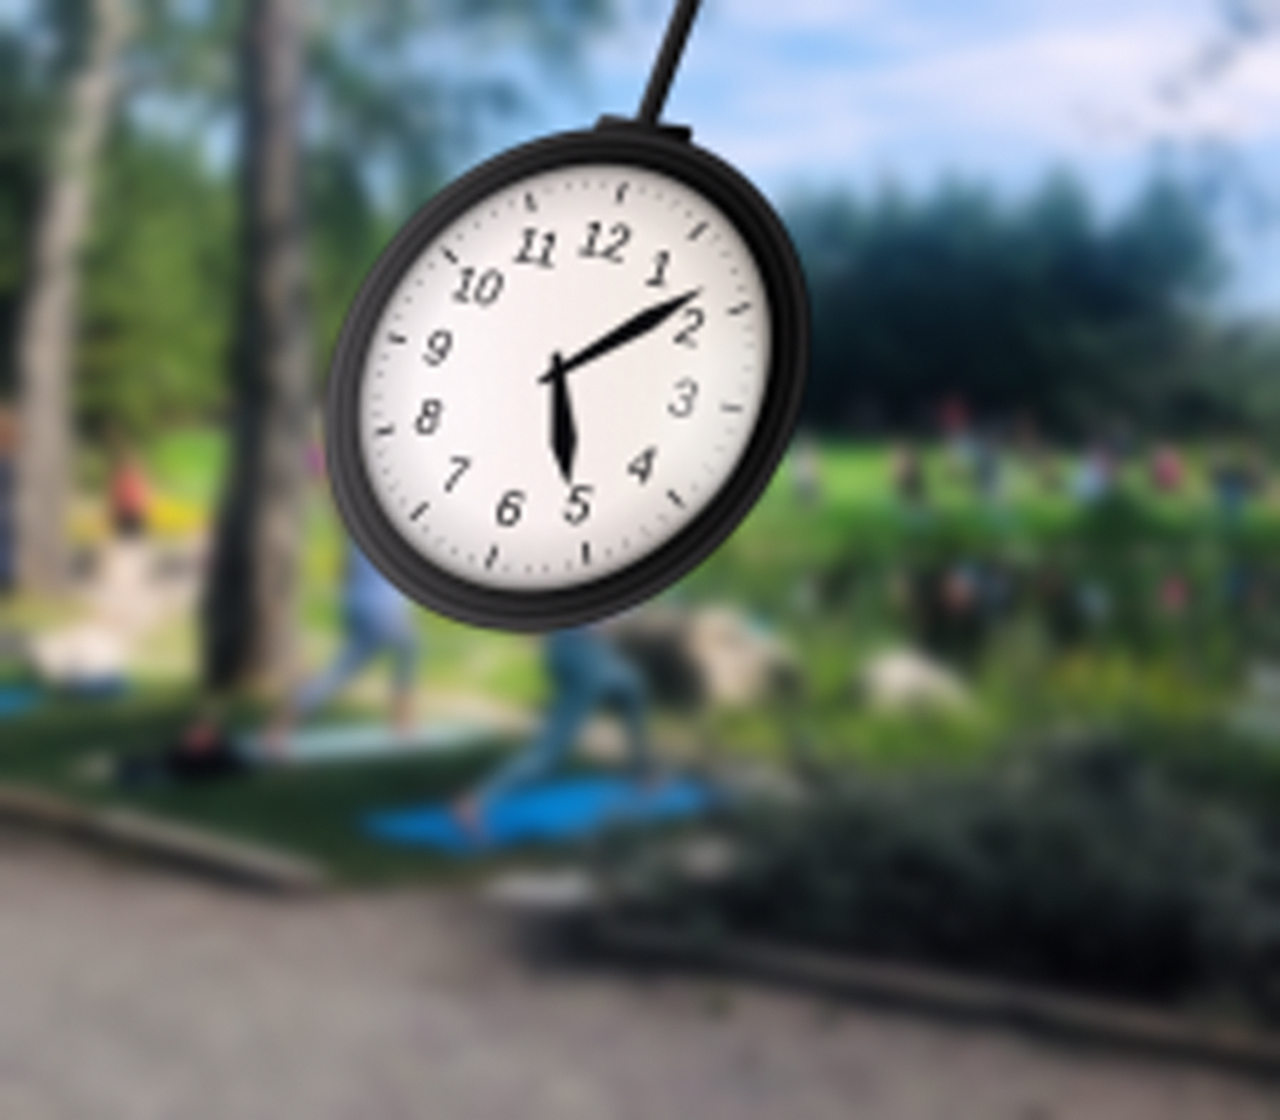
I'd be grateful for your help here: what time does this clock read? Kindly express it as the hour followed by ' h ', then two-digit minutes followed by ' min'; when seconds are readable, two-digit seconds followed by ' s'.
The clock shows 5 h 08 min
